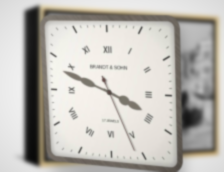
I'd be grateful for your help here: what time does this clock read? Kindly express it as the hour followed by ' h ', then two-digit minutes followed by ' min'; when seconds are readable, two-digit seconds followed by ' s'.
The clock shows 3 h 48 min 26 s
